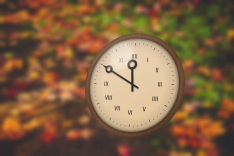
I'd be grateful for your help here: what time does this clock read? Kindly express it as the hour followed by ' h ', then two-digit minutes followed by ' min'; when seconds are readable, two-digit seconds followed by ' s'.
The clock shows 11 h 50 min
